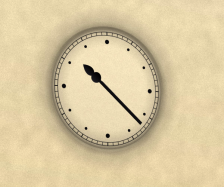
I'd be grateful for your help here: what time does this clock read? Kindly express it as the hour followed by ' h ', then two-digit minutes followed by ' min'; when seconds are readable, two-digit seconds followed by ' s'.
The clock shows 10 h 22 min
